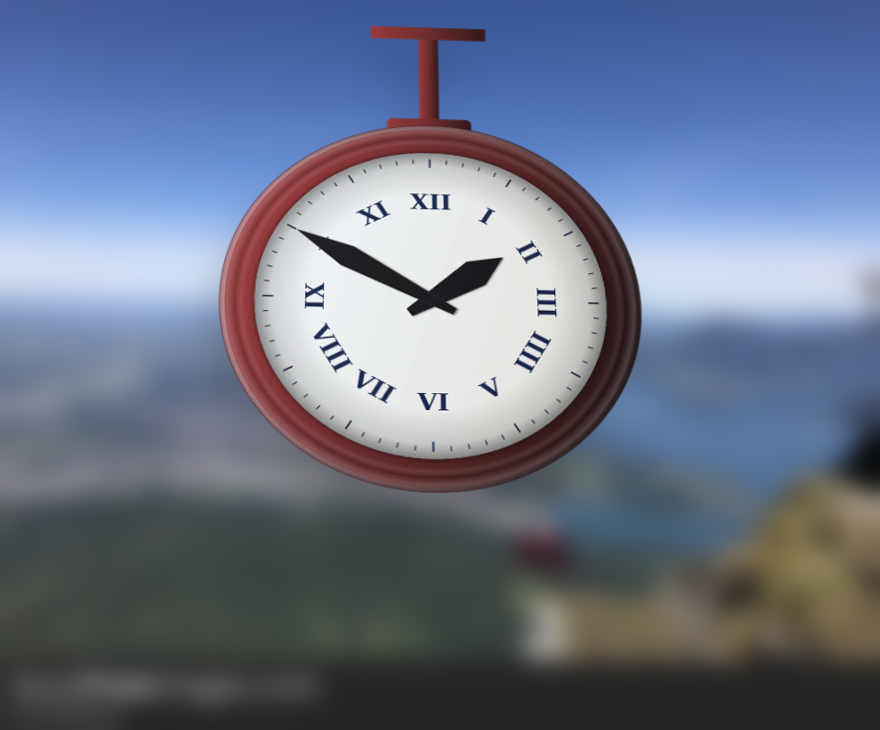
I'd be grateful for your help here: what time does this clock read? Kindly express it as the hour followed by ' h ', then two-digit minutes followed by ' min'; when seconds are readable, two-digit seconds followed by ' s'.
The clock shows 1 h 50 min
